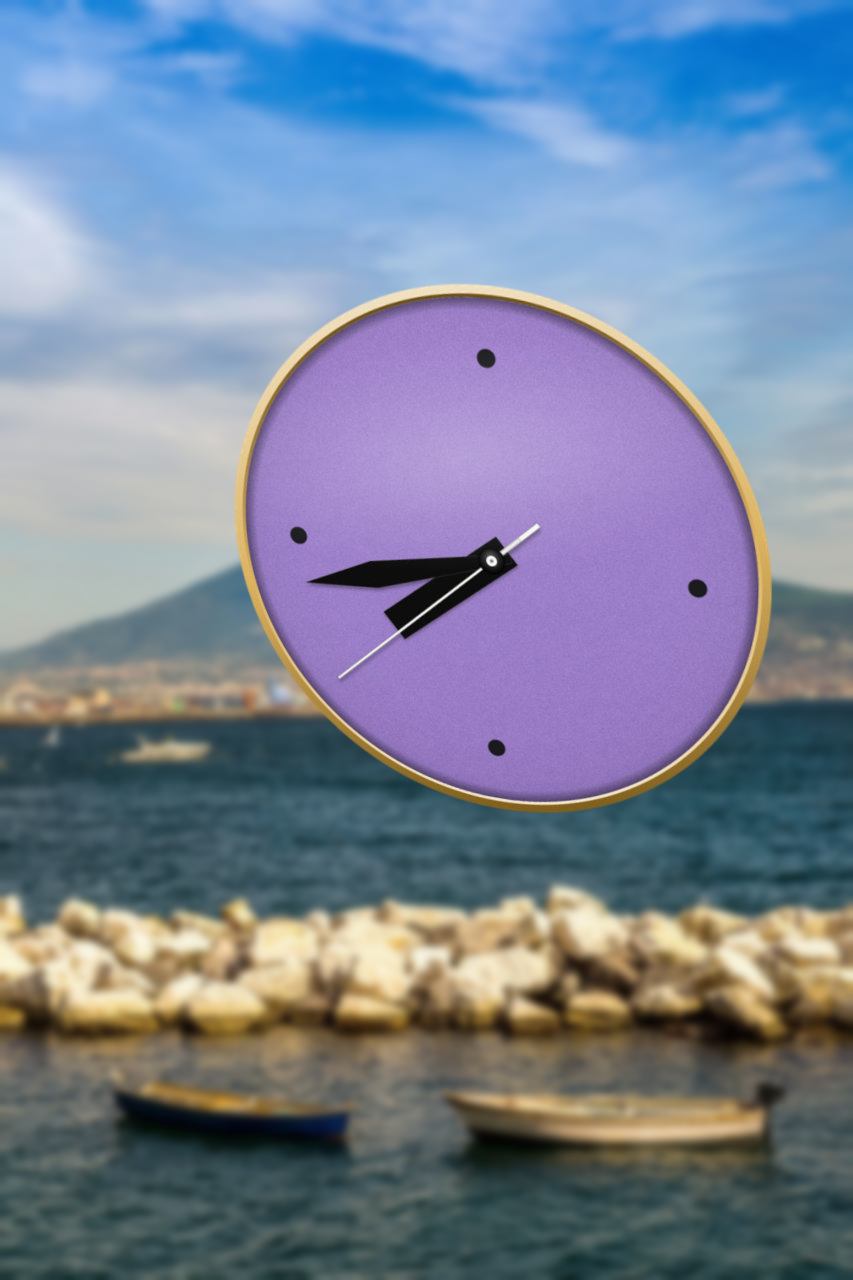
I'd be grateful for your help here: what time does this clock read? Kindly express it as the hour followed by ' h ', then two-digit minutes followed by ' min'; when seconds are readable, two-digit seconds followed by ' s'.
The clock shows 7 h 42 min 38 s
